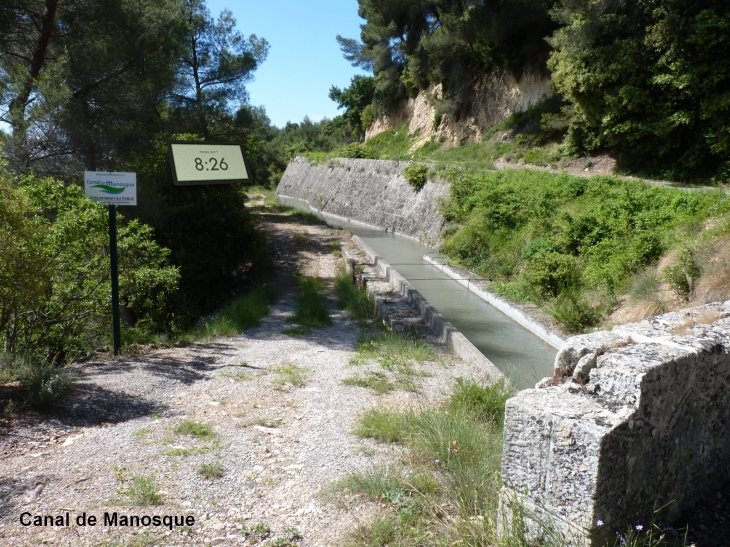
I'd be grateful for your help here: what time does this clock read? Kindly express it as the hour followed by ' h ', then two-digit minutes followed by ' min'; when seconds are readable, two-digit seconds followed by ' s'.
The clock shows 8 h 26 min
